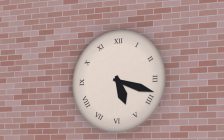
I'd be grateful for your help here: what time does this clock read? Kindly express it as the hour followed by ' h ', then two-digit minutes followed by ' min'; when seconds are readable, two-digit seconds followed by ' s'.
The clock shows 5 h 18 min
